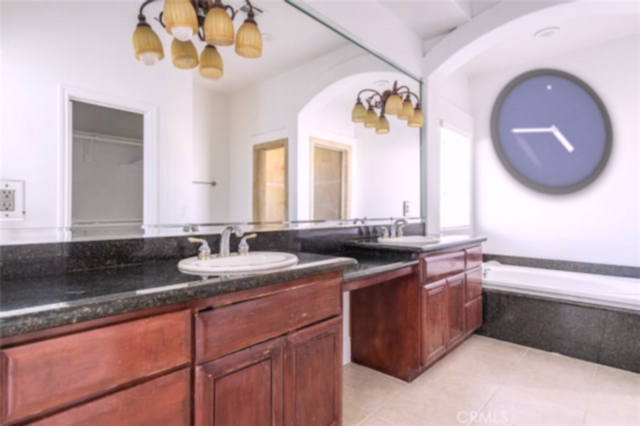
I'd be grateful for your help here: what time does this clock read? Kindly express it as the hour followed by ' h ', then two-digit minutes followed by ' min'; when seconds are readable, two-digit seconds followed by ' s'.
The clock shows 4 h 45 min
